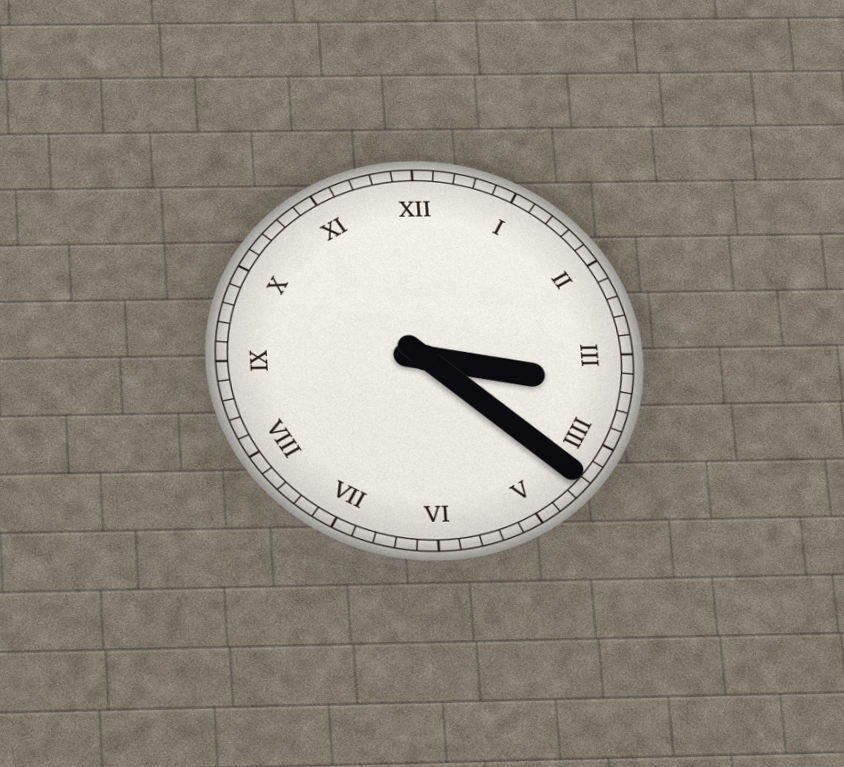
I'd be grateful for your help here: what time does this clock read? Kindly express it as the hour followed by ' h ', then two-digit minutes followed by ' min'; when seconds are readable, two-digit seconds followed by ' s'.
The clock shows 3 h 22 min
